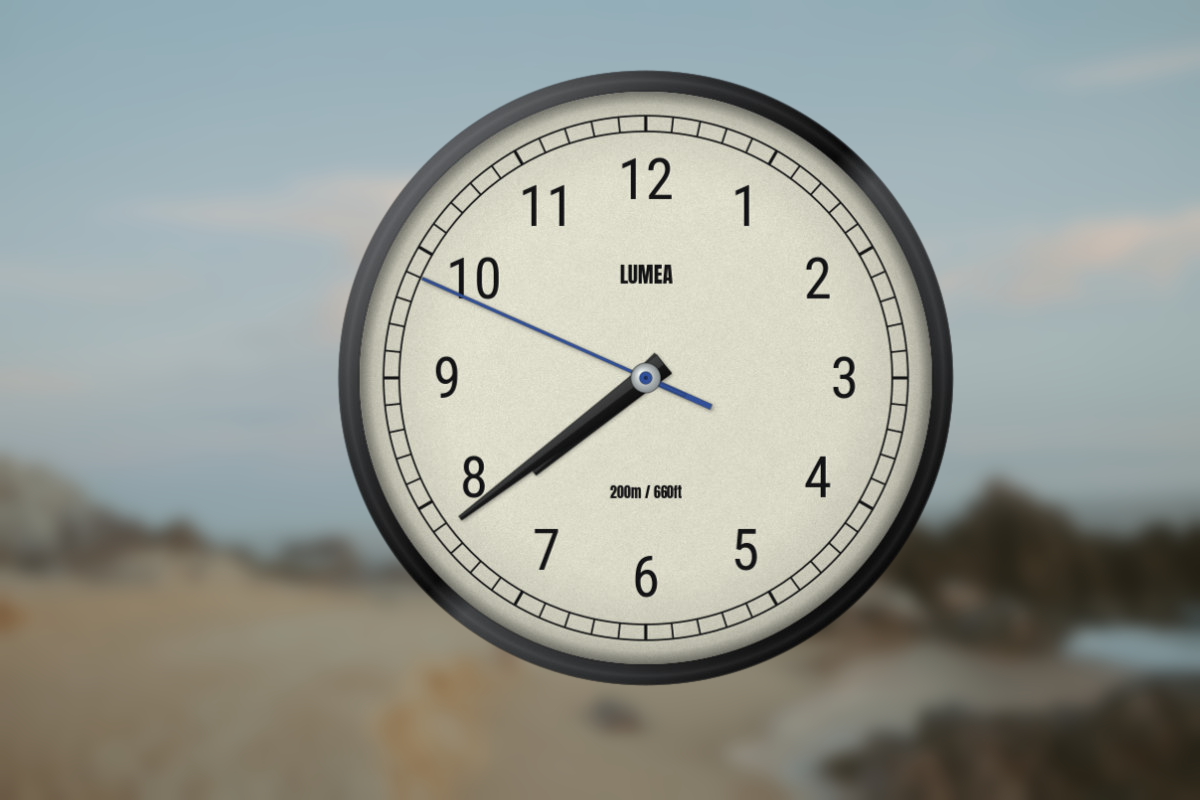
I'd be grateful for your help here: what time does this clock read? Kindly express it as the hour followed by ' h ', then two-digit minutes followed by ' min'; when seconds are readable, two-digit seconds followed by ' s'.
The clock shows 7 h 38 min 49 s
